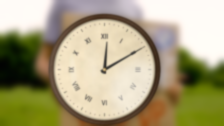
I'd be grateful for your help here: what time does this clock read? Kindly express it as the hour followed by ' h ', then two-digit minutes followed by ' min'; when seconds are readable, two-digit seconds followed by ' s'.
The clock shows 12 h 10 min
